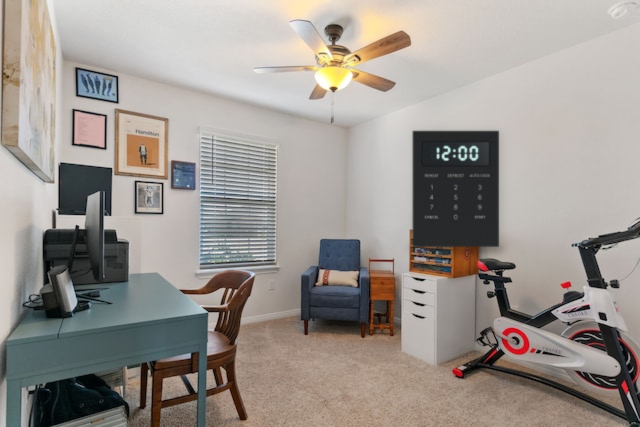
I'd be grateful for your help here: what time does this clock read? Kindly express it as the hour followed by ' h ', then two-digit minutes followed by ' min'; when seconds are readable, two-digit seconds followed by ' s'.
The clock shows 12 h 00 min
